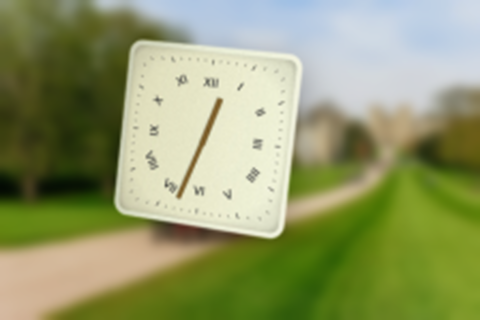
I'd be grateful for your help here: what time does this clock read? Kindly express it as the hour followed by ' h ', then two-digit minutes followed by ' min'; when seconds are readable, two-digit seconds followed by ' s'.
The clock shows 12 h 33 min
